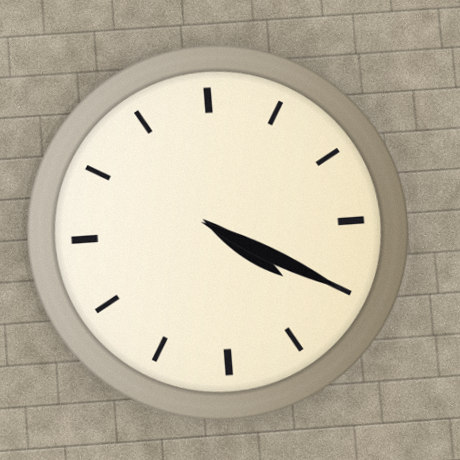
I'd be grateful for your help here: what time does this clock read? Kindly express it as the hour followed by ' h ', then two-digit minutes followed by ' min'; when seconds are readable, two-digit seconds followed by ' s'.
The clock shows 4 h 20 min
